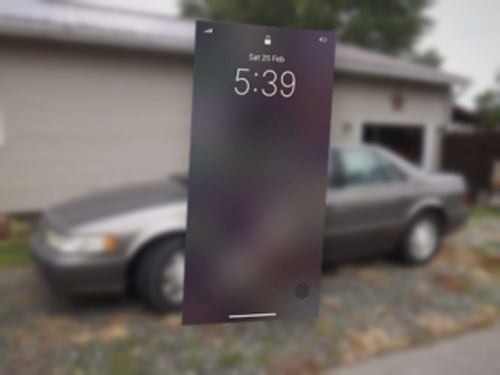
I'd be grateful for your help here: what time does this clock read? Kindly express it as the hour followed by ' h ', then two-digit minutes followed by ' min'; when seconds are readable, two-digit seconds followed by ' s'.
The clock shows 5 h 39 min
